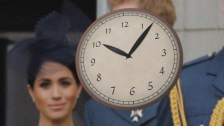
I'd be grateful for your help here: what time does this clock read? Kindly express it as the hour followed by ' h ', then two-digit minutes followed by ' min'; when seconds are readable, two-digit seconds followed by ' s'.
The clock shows 10 h 07 min
